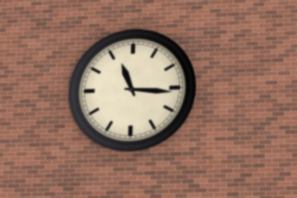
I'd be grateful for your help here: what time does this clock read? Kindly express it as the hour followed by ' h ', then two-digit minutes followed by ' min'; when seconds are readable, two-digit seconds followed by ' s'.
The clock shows 11 h 16 min
